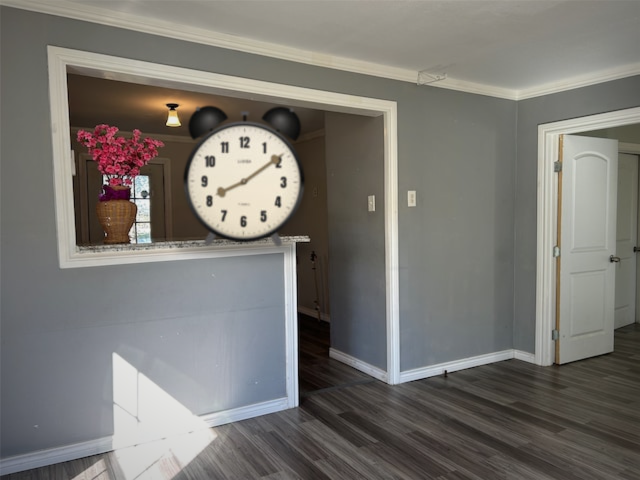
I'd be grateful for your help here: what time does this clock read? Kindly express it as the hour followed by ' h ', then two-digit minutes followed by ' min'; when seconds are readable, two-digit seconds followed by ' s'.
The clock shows 8 h 09 min
